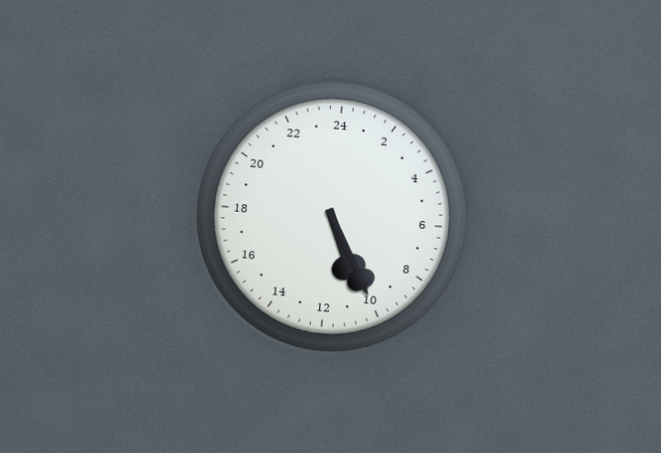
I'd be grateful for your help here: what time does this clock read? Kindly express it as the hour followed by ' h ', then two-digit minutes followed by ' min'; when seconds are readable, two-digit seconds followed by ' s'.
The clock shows 10 h 25 min
